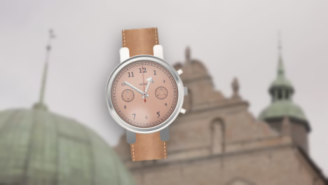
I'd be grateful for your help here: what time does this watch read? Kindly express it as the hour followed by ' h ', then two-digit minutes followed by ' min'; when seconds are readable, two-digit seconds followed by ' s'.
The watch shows 12 h 51 min
